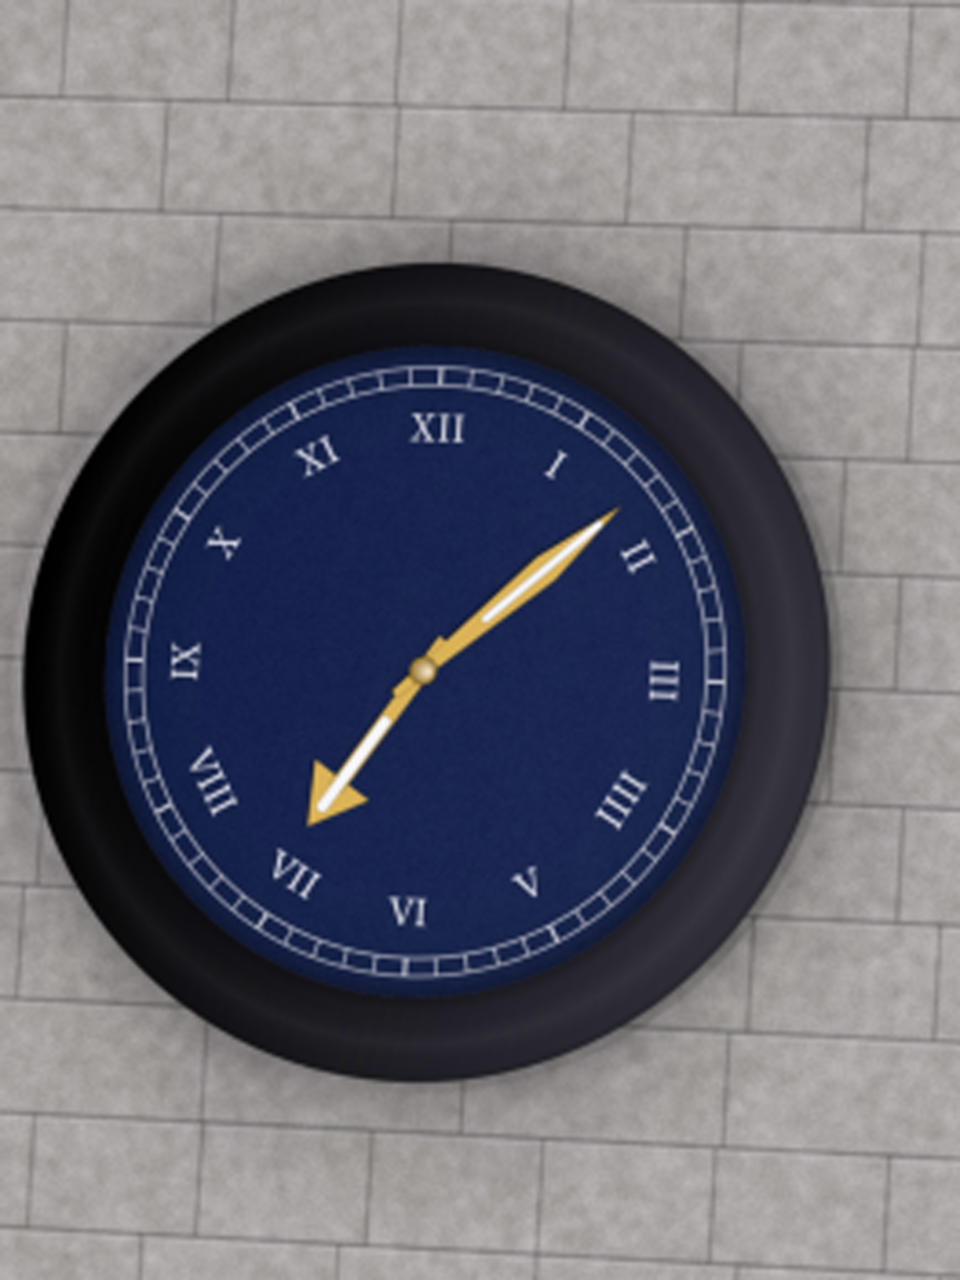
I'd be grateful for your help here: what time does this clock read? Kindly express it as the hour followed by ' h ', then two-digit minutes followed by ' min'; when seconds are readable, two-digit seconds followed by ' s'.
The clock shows 7 h 08 min
